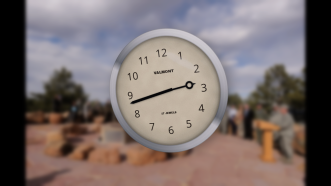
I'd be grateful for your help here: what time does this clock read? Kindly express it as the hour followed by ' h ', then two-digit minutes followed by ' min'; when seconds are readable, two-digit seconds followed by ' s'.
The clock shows 2 h 43 min
